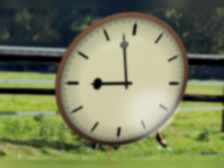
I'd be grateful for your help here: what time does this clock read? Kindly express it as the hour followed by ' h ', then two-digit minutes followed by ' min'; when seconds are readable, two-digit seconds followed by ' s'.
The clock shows 8 h 58 min
